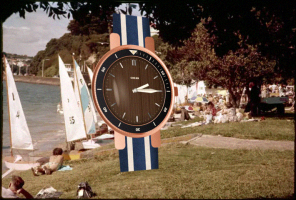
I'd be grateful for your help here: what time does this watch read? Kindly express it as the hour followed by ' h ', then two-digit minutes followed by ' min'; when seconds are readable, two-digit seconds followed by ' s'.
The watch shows 2 h 15 min
